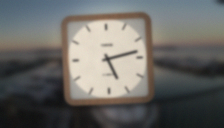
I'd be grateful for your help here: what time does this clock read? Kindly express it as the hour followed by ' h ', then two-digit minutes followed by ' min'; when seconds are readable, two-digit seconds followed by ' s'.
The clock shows 5 h 13 min
